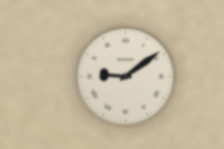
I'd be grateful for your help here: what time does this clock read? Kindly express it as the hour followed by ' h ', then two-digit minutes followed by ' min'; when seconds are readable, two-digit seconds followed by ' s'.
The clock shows 9 h 09 min
